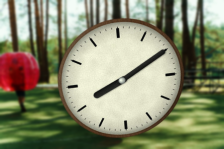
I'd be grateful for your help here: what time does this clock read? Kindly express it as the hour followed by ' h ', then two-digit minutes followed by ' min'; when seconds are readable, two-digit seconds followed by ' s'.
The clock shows 8 h 10 min
